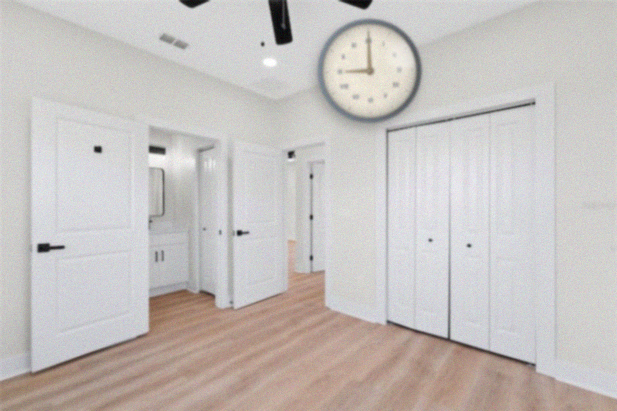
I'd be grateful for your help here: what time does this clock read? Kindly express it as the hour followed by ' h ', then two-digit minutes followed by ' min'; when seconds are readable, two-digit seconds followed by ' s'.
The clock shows 9 h 00 min
